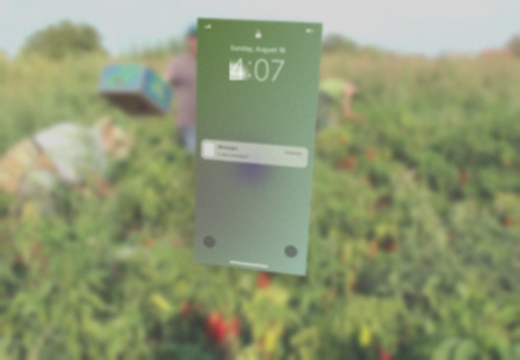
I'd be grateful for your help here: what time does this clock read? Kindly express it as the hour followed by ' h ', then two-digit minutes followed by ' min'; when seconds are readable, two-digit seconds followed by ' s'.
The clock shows 4 h 07 min
